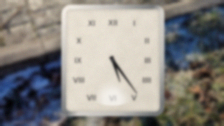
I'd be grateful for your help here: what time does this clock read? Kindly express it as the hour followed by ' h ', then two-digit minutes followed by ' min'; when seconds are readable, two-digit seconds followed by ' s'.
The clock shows 5 h 24 min
